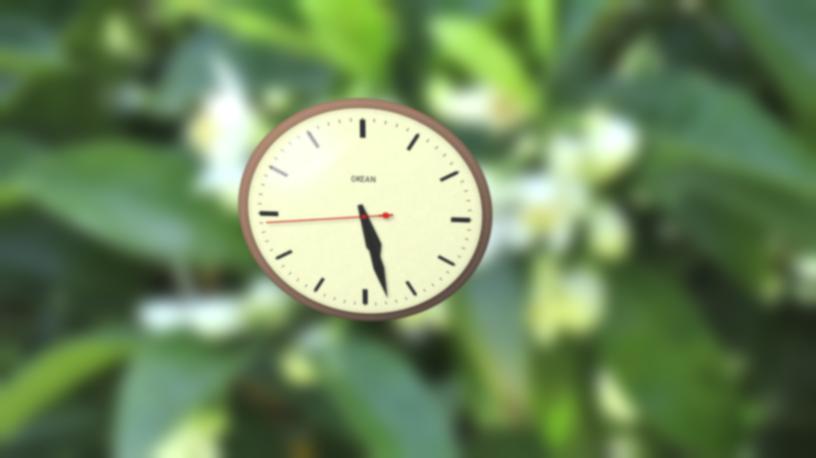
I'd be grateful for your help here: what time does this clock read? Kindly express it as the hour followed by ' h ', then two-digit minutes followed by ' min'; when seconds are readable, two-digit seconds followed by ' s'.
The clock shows 5 h 27 min 44 s
